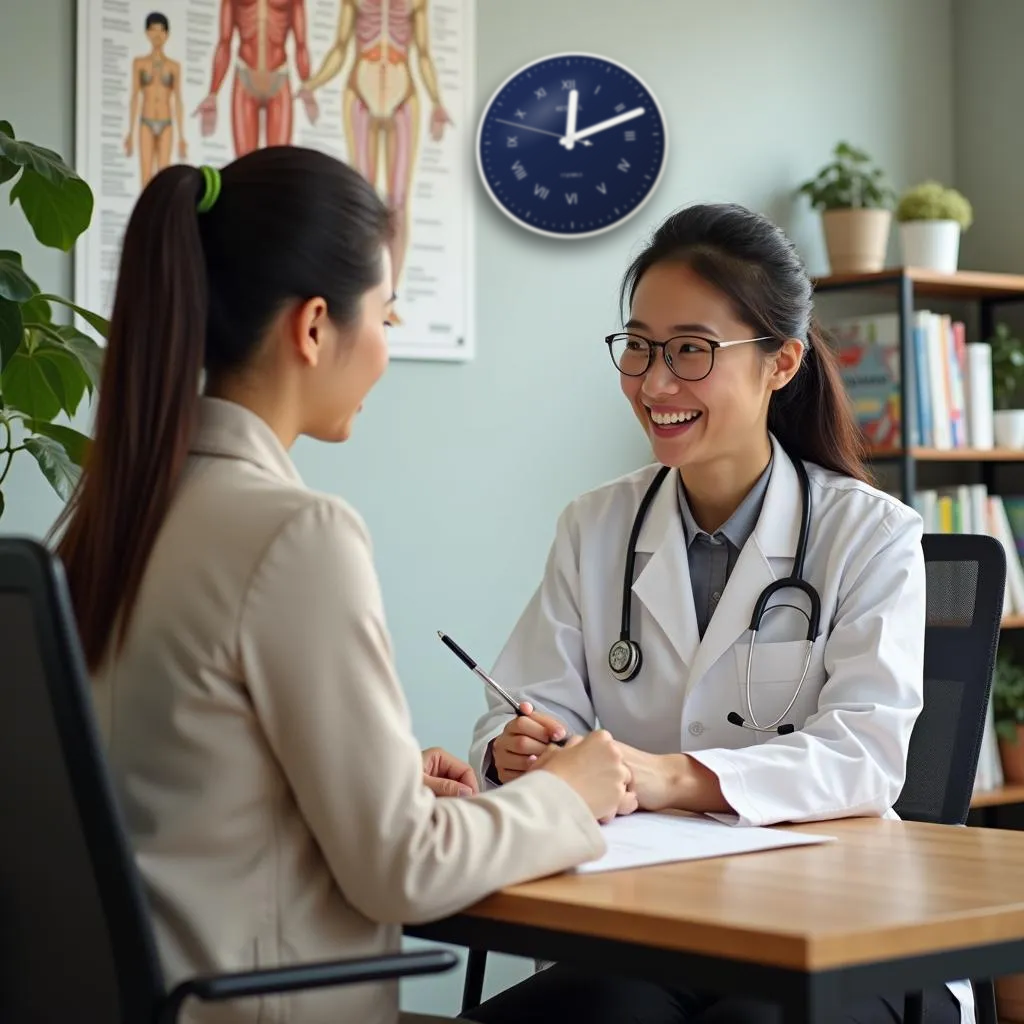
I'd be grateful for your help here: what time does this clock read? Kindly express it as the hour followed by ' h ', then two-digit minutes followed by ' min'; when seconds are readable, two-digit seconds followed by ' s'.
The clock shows 12 h 11 min 48 s
